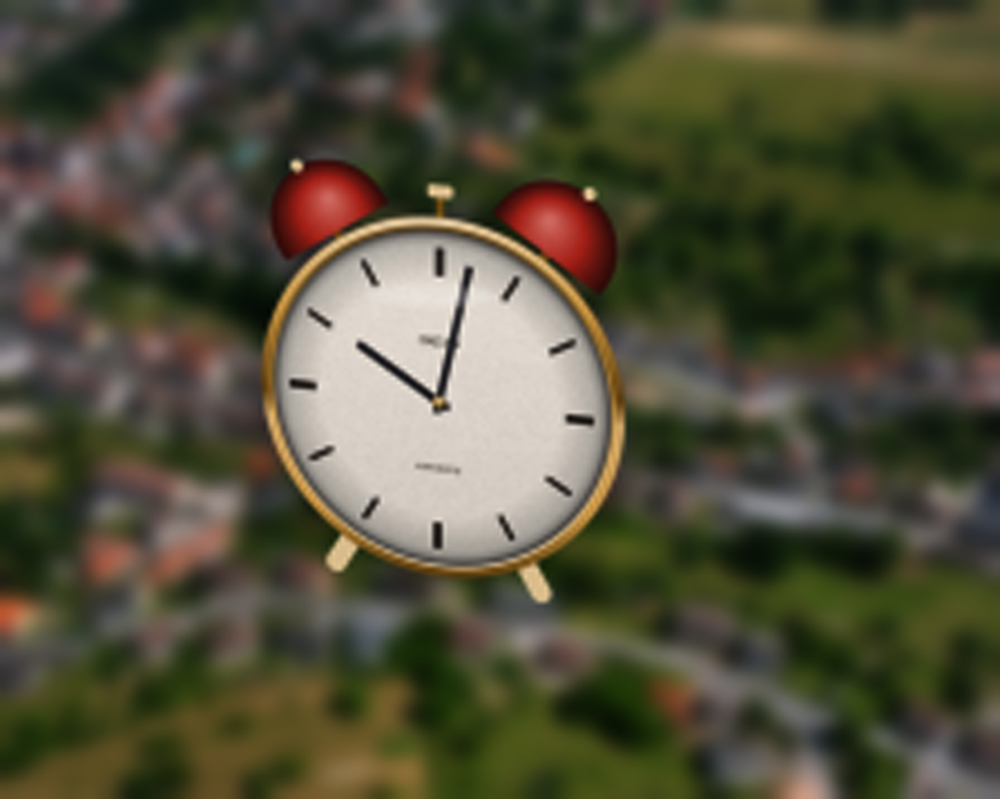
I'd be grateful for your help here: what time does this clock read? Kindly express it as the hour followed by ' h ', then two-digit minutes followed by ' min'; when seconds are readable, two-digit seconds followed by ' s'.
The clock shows 10 h 02 min
